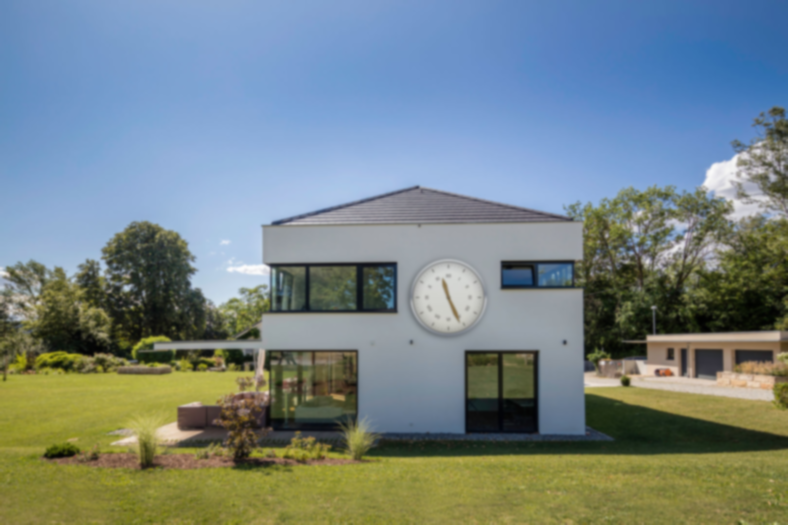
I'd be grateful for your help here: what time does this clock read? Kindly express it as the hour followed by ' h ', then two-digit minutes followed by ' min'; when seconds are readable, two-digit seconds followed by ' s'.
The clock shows 11 h 26 min
